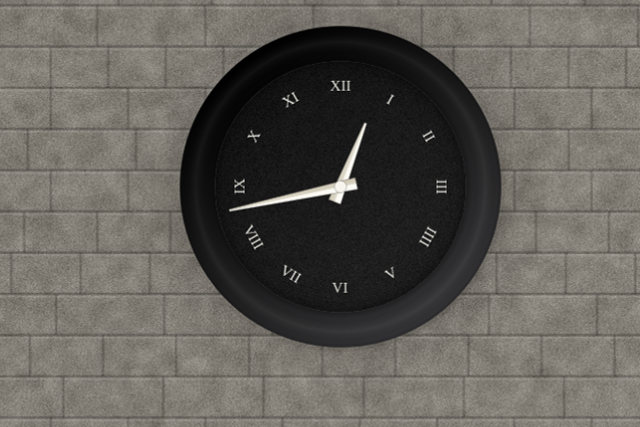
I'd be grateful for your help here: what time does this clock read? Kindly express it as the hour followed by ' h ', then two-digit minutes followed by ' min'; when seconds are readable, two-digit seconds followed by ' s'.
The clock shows 12 h 43 min
